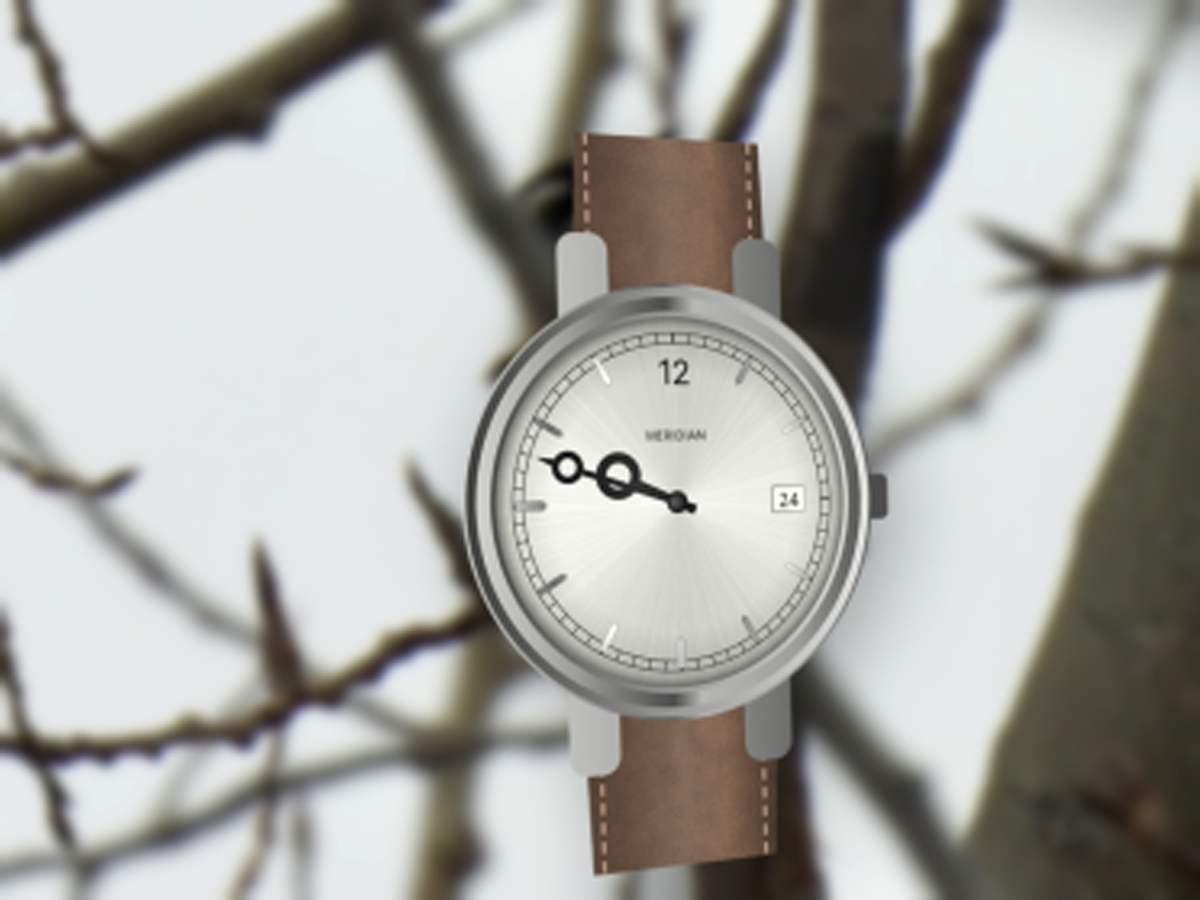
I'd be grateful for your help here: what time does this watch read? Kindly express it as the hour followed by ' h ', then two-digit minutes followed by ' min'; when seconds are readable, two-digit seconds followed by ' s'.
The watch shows 9 h 48 min
